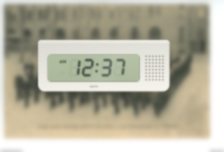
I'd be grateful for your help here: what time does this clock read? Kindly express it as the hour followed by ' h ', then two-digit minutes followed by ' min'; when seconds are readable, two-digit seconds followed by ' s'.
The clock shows 12 h 37 min
